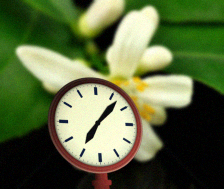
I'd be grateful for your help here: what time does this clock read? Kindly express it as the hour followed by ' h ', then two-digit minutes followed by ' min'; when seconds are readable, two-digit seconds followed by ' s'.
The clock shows 7 h 07 min
